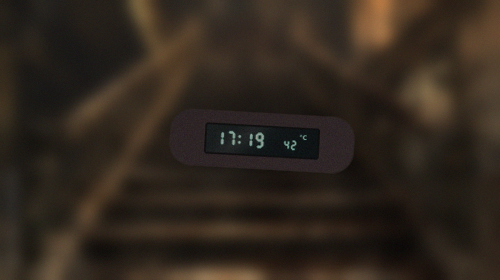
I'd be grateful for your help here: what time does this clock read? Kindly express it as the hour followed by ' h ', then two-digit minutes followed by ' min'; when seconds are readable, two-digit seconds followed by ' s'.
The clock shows 17 h 19 min
